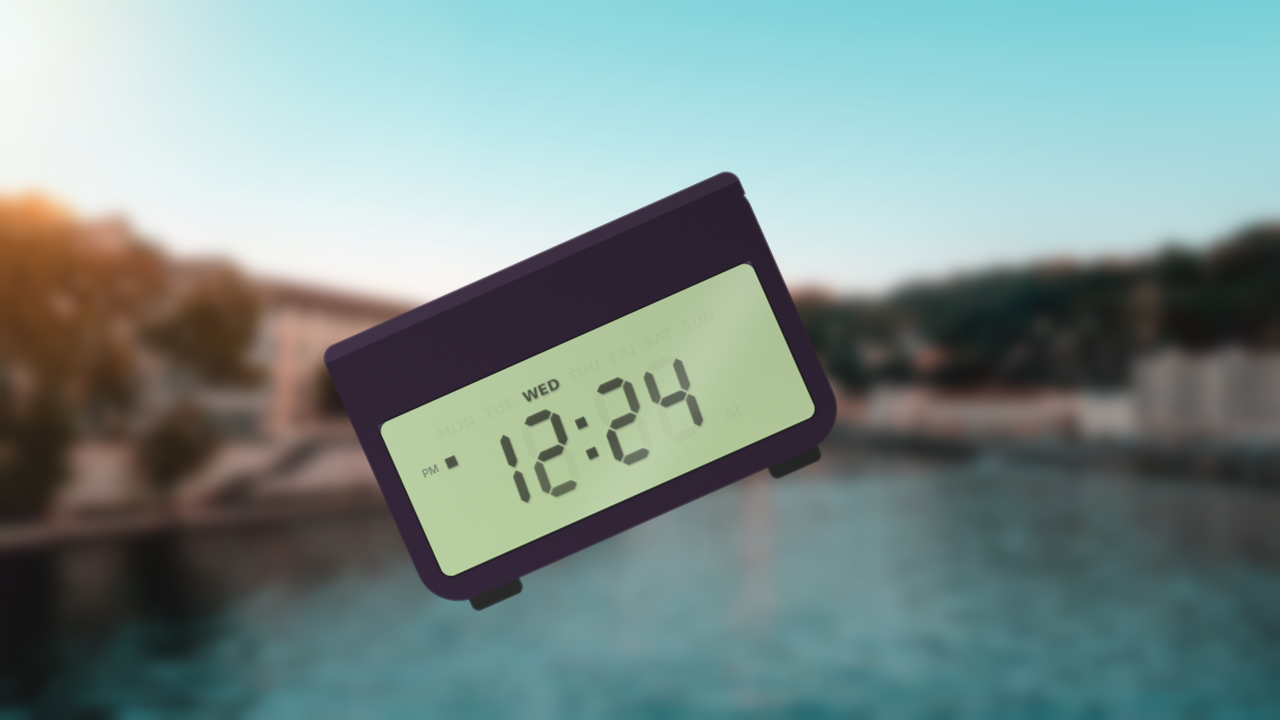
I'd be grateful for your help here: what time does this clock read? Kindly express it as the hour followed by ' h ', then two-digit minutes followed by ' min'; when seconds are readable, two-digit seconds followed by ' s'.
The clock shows 12 h 24 min
